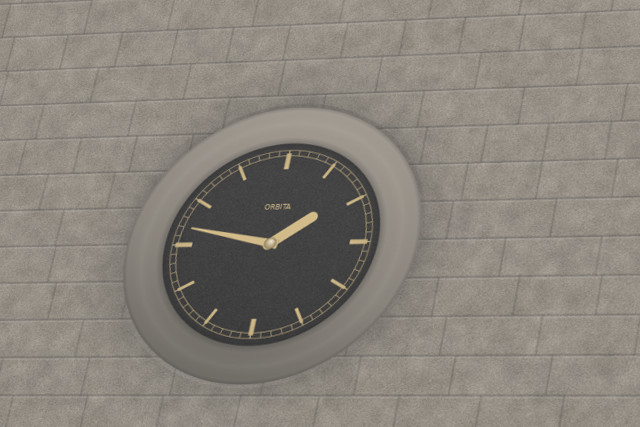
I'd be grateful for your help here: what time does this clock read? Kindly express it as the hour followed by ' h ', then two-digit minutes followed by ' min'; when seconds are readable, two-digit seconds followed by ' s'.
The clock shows 1 h 47 min
